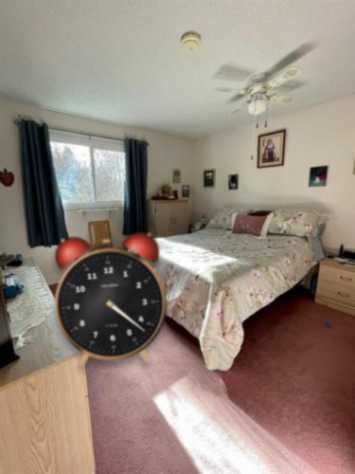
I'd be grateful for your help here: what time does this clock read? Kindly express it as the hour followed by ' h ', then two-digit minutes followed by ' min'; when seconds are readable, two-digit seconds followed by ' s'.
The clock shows 4 h 22 min
